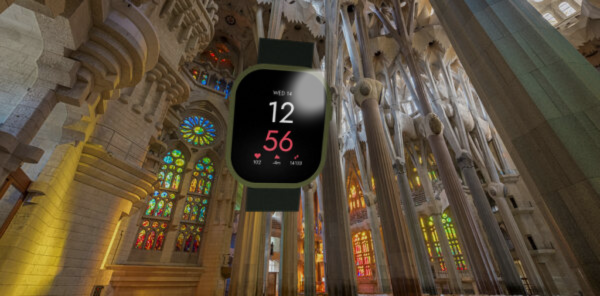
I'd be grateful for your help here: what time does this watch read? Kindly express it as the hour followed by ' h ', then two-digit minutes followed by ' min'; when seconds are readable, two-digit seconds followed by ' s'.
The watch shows 12 h 56 min
